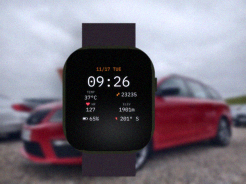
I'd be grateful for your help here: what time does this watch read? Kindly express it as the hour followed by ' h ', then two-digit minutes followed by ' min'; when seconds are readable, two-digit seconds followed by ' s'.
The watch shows 9 h 26 min
